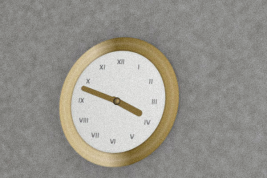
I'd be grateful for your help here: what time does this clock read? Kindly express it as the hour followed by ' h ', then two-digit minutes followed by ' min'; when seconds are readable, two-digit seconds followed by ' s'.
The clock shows 3 h 48 min
